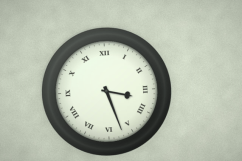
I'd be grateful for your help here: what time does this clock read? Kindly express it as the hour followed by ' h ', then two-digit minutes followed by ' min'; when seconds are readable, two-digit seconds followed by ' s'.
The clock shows 3 h 27 min
